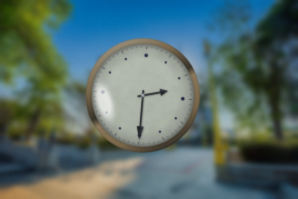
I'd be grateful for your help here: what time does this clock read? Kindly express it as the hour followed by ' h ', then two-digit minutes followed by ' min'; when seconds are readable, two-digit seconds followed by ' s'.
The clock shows 2 h 30 min
